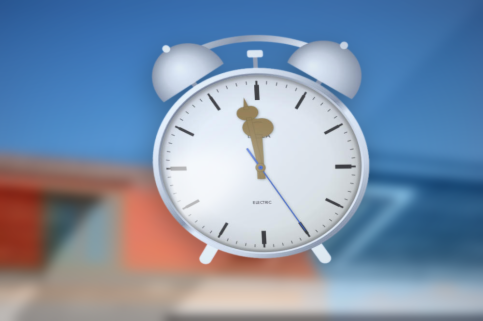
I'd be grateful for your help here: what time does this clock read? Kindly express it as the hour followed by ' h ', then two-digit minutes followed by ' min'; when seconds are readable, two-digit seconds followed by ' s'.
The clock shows 11 h 58 min 25 s
